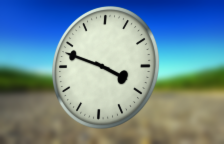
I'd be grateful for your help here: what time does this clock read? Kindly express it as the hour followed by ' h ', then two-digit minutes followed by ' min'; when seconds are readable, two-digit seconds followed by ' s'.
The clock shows 3 h 48 min
